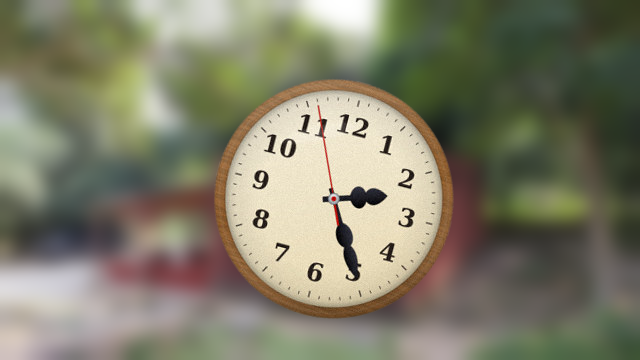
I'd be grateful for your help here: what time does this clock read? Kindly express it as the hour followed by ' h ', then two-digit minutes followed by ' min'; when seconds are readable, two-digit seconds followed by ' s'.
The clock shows 2 h 24 min 56 s
